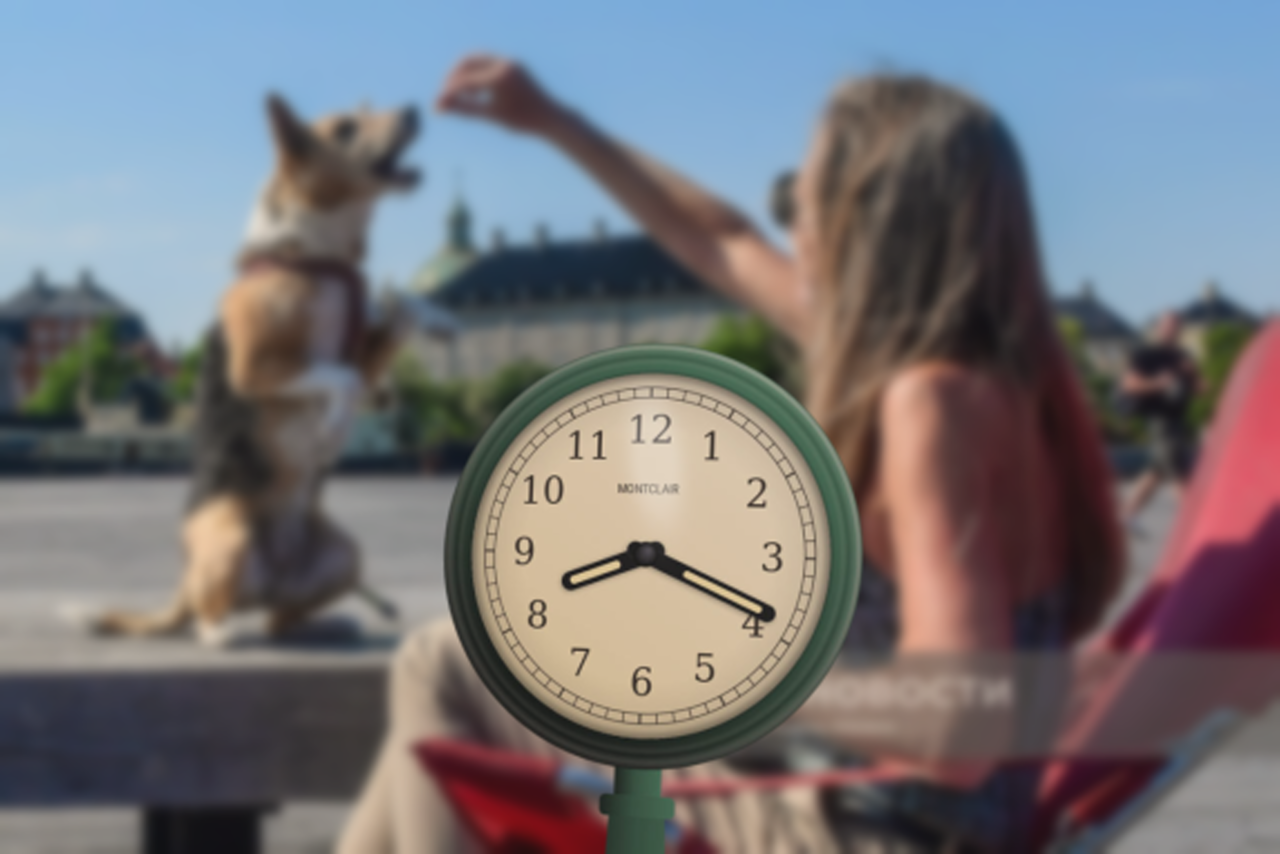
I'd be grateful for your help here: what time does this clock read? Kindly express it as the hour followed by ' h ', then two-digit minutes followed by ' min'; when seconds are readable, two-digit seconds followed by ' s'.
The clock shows 8 h 19 min
